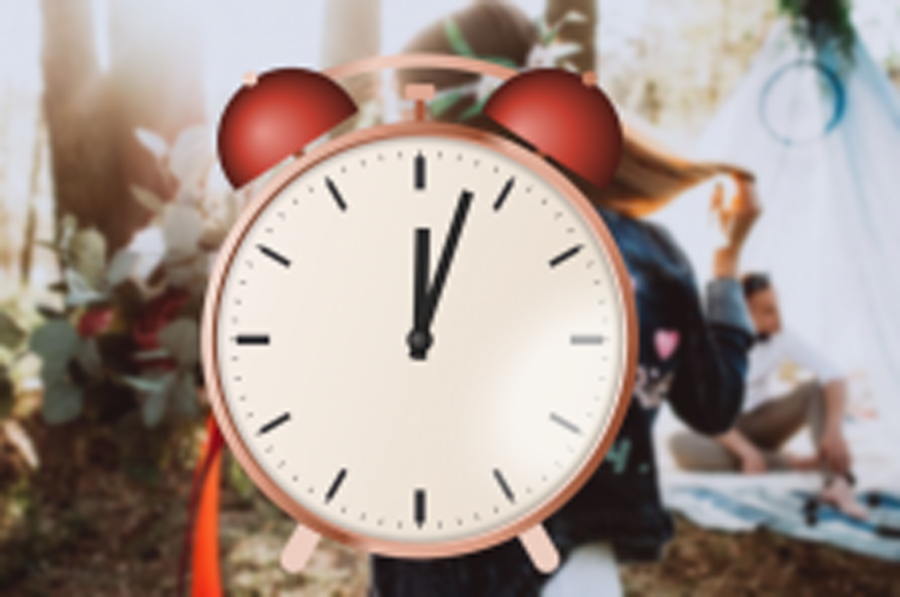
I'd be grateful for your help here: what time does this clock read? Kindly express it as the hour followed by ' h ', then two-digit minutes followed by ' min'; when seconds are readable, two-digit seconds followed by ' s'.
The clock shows 12 h 03 min
